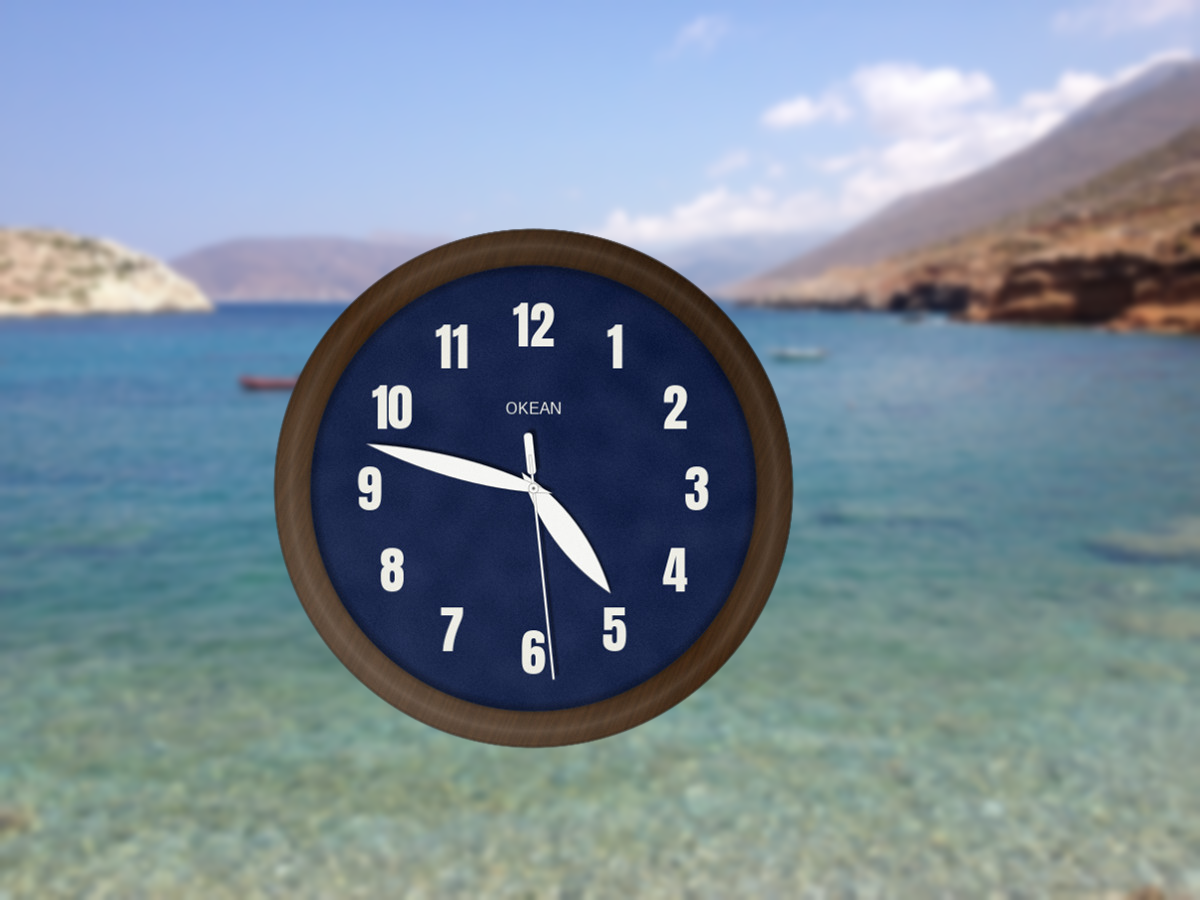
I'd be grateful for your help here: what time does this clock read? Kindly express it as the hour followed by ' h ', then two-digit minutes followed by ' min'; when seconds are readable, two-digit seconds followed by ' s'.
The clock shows 4 h 47 min 29 s
